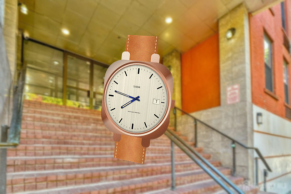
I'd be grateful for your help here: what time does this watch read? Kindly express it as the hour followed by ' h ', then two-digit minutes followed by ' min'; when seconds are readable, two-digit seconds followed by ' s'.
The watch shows 7 h 47 min
